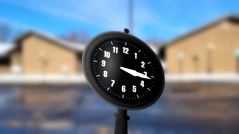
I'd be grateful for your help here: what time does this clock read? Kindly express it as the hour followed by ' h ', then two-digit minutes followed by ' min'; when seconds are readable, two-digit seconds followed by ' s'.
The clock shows 3 h 16 min
